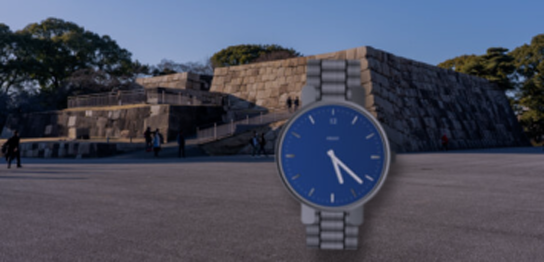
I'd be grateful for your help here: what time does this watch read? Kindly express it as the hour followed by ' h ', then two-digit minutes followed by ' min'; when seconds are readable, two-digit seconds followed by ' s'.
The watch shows 5 h 22 min
